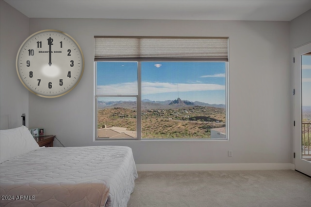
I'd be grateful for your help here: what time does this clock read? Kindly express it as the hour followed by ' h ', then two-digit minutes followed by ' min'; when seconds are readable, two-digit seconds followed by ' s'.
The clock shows 12 h 00 min
